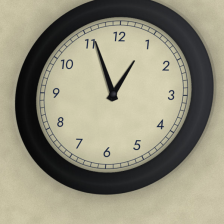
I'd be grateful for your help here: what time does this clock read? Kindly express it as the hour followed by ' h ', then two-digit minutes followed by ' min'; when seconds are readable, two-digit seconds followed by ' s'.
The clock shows 12 h 56 min
